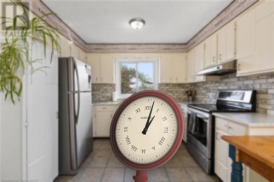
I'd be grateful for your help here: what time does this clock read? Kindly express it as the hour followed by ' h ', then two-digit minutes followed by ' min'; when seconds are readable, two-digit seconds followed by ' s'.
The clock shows 1 h 02 min
